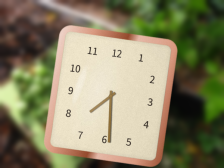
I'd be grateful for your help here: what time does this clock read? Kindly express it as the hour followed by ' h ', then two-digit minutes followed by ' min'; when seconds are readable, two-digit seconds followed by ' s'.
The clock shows 7 h 29 min
